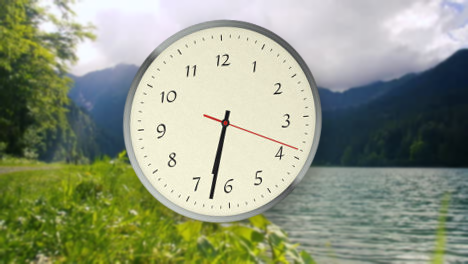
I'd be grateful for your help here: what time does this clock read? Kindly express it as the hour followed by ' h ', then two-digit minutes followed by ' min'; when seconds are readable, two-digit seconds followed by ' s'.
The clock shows 6 h 32 min 19 s
